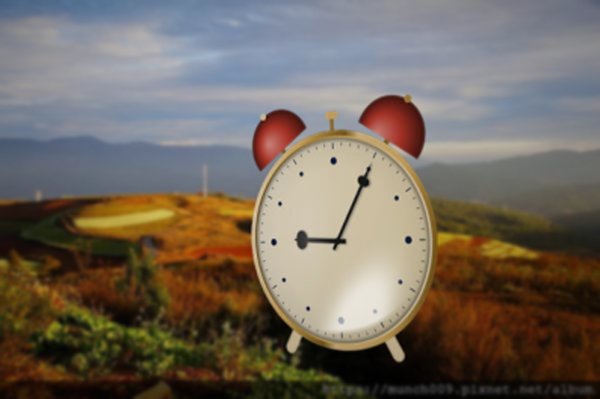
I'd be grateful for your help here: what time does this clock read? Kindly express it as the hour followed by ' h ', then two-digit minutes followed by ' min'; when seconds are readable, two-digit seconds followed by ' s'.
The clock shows 9 h 05 min
